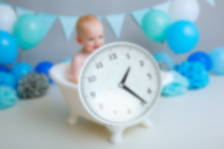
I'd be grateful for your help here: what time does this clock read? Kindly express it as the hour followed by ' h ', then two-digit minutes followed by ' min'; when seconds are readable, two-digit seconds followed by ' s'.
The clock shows 1 h 24 min
